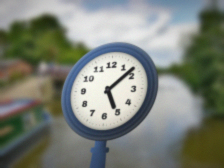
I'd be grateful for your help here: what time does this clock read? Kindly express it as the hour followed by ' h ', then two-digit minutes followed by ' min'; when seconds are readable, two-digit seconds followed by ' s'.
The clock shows 5 h 08 min
